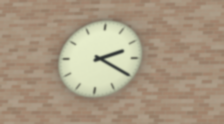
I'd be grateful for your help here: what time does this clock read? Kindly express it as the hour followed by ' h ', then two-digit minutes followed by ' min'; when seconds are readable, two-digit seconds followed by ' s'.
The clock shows 2 h 20 min
